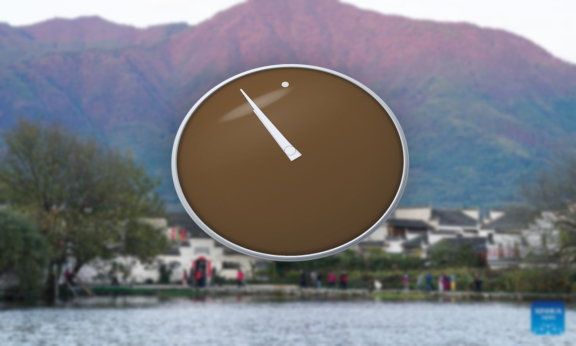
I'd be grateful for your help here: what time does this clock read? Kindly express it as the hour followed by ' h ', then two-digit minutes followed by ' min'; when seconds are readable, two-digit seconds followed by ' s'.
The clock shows 10 h 55 min
